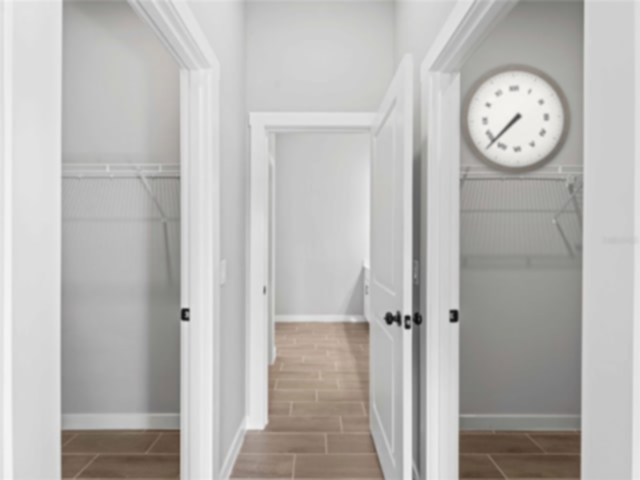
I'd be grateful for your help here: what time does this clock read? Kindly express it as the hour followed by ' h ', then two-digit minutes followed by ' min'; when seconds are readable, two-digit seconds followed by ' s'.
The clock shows 7 h 38 min
